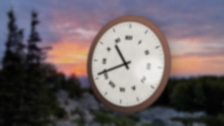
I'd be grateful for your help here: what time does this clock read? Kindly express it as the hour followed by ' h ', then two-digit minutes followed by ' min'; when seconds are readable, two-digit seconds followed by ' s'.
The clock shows 10 h 41 min
